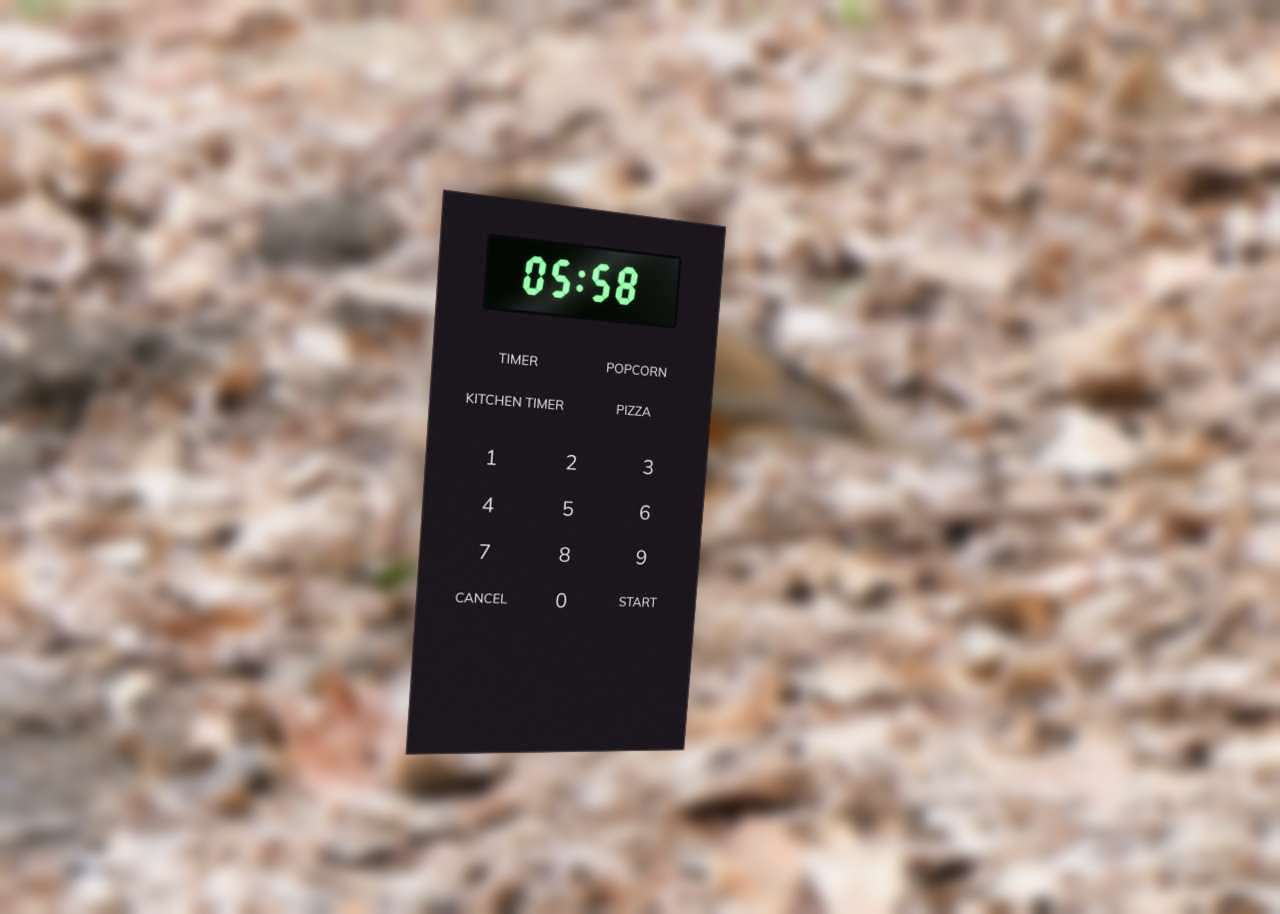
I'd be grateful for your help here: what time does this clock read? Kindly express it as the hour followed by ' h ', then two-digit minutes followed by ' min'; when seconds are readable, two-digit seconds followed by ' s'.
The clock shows 5 h 58 min
